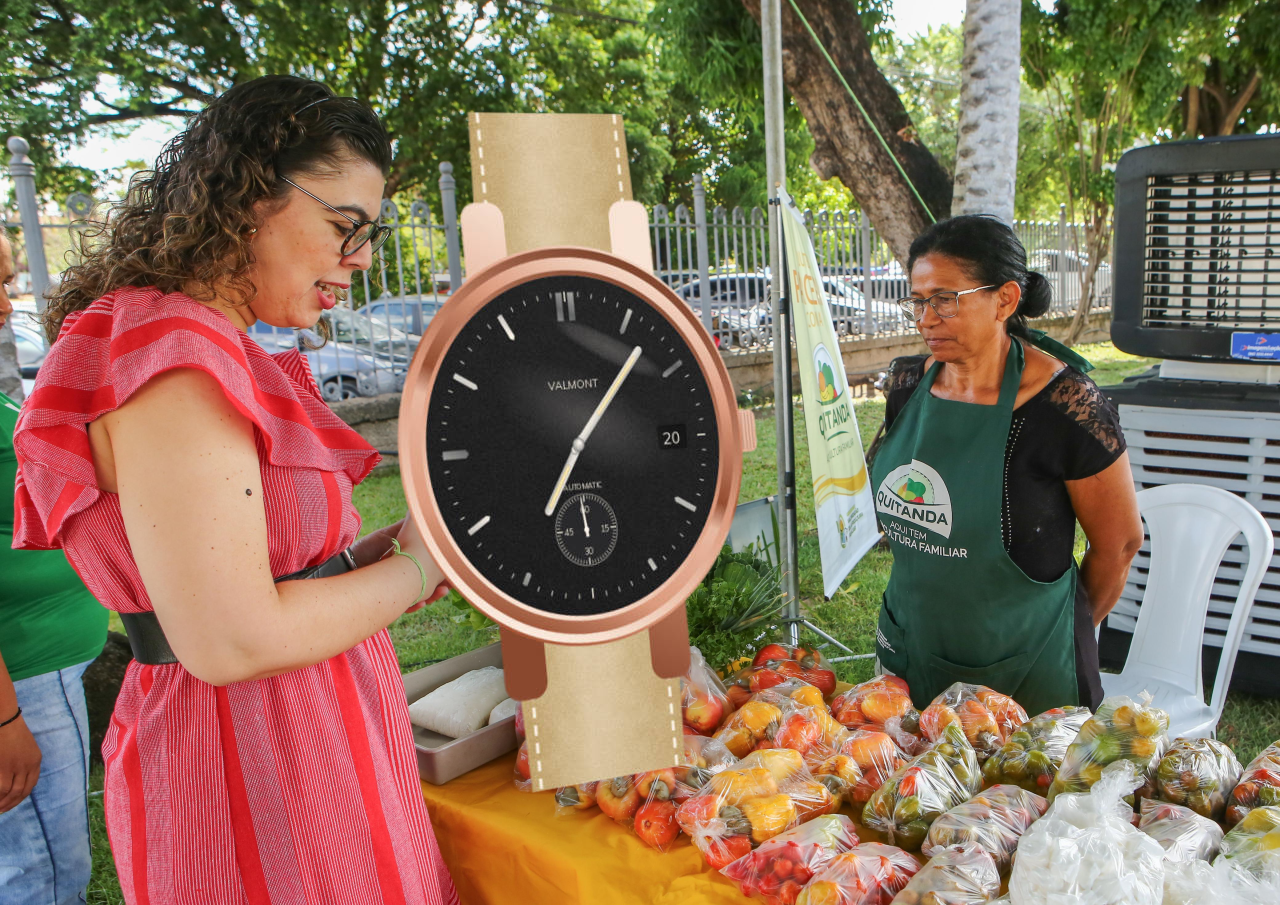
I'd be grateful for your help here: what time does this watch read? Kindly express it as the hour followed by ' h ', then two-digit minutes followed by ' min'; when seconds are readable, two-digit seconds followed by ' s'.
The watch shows 7 h 06 min 59 s
